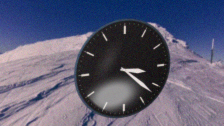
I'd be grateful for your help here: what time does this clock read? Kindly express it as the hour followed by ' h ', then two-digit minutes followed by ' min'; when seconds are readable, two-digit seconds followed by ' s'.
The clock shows 3 h 22 min
